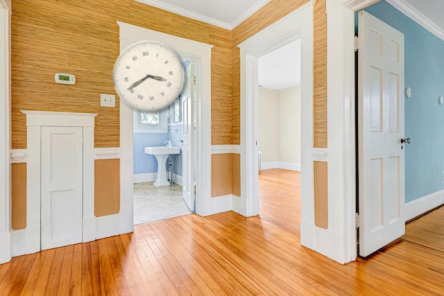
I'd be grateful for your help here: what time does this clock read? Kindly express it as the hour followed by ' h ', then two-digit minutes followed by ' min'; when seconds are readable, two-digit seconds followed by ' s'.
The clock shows 3 h 41 min
